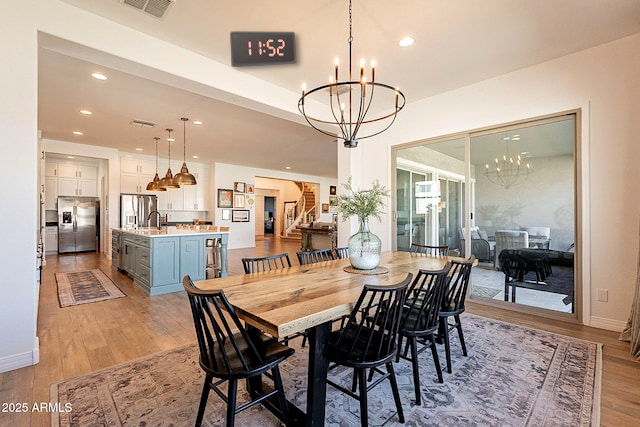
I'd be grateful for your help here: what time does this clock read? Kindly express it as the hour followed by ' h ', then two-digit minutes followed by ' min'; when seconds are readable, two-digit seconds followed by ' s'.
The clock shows 11 h 52 min
